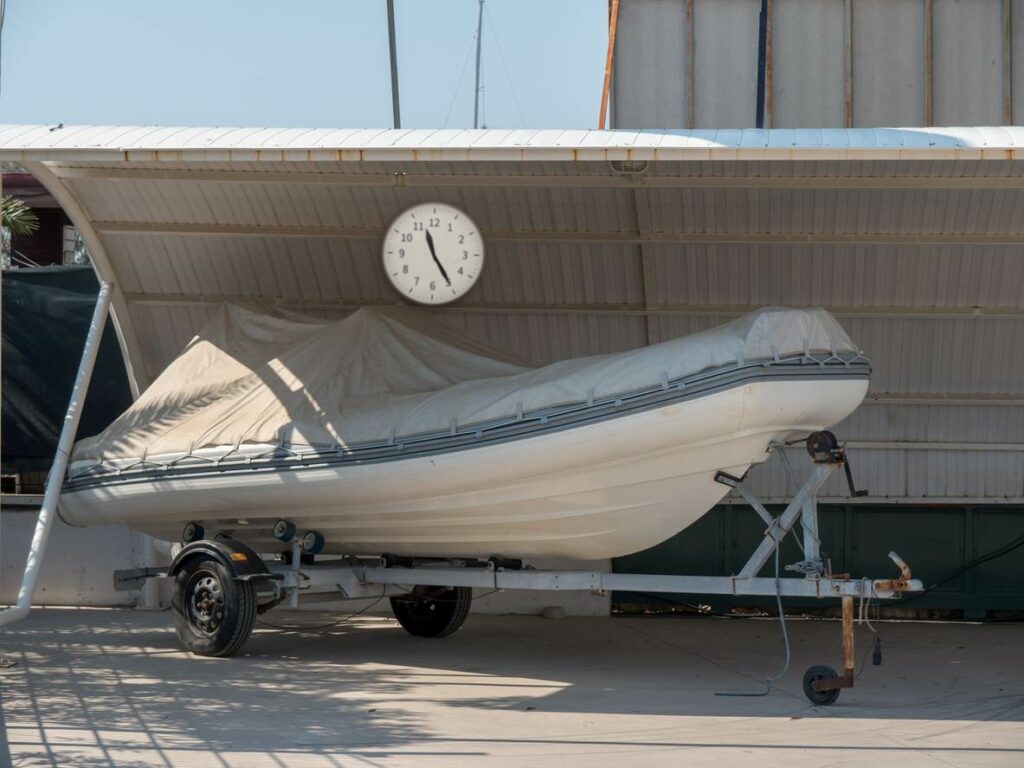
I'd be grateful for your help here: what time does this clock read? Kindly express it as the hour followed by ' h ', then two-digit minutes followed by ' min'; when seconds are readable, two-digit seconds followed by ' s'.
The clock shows 11 h 25 min
